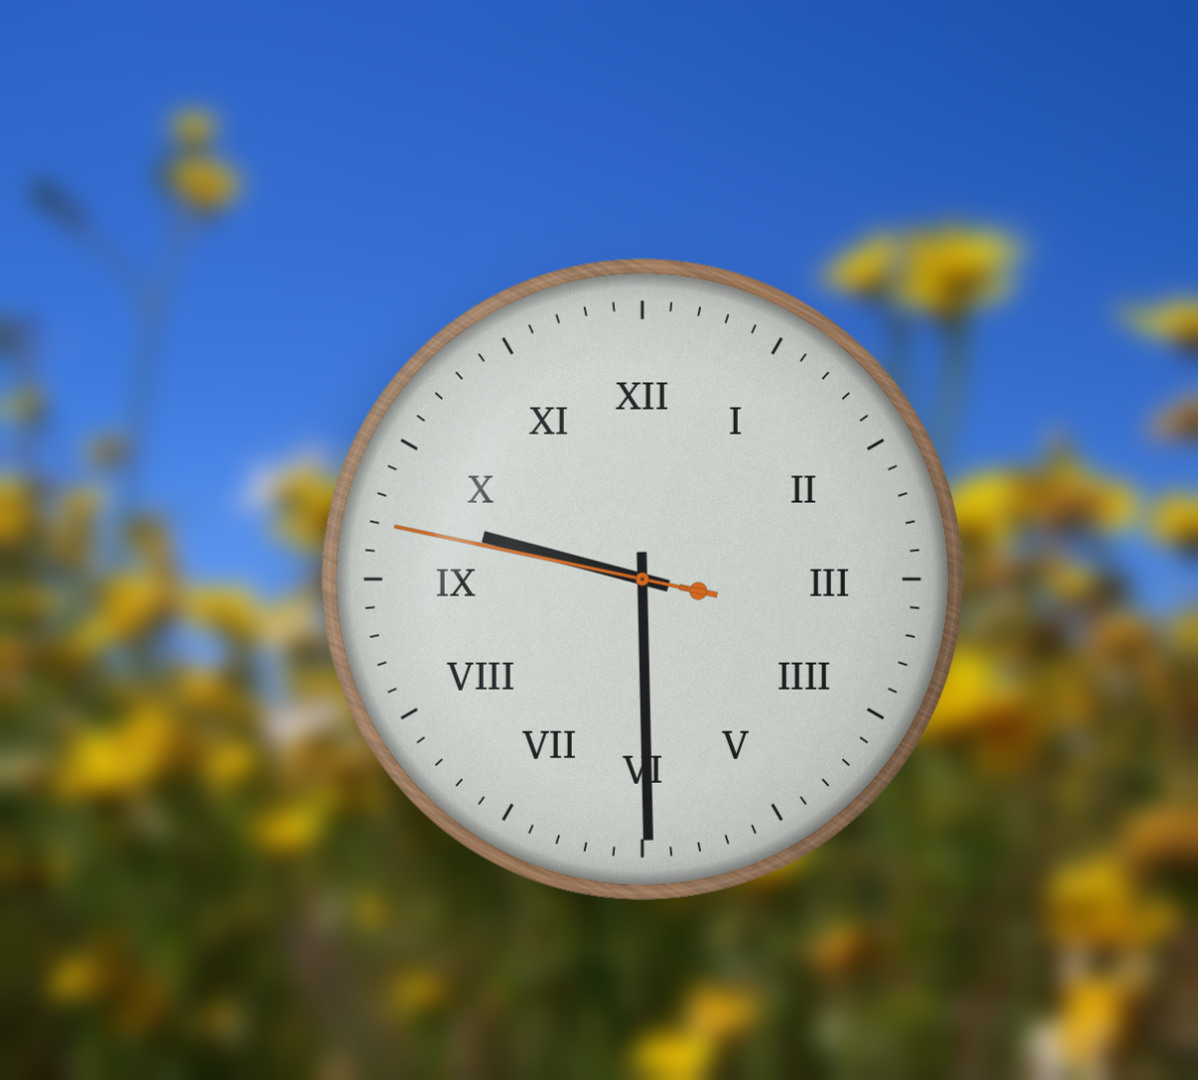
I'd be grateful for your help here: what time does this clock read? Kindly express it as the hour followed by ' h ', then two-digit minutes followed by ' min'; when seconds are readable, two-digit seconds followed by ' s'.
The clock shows 9 h 29 min 47 s
